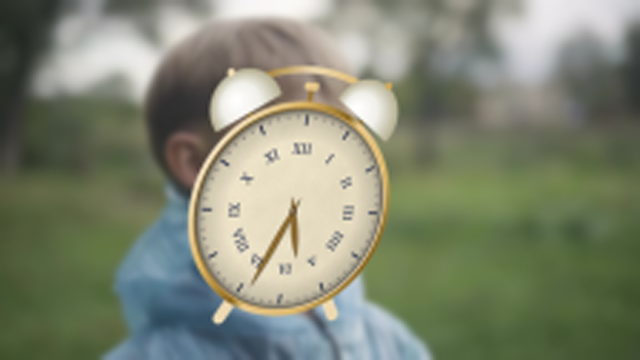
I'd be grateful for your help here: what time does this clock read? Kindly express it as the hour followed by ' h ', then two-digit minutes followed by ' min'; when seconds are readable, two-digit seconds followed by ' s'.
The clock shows 5 h 34 min
